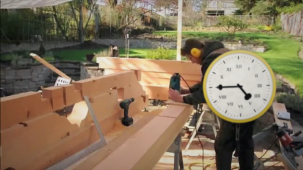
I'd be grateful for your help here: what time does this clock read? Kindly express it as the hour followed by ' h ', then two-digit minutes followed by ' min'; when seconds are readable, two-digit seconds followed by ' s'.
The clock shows 4 h 45 min
